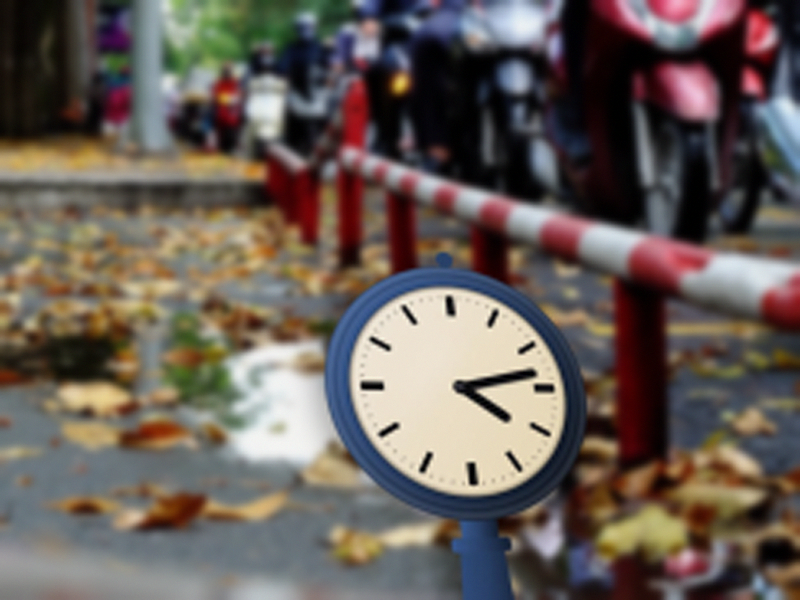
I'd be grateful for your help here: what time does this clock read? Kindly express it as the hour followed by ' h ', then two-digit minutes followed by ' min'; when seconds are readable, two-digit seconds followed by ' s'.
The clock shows 4 h 13 min
